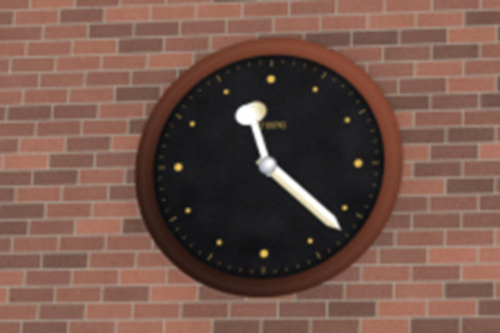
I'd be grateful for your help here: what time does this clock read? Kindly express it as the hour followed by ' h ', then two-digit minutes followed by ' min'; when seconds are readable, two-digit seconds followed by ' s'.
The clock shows 11 h 22 min
